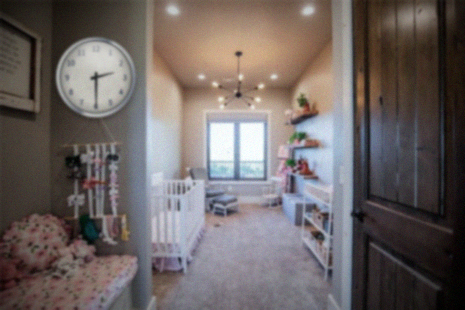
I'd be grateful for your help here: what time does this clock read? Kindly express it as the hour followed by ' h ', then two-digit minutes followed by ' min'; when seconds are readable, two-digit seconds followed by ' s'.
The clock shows 2 h 30 min
